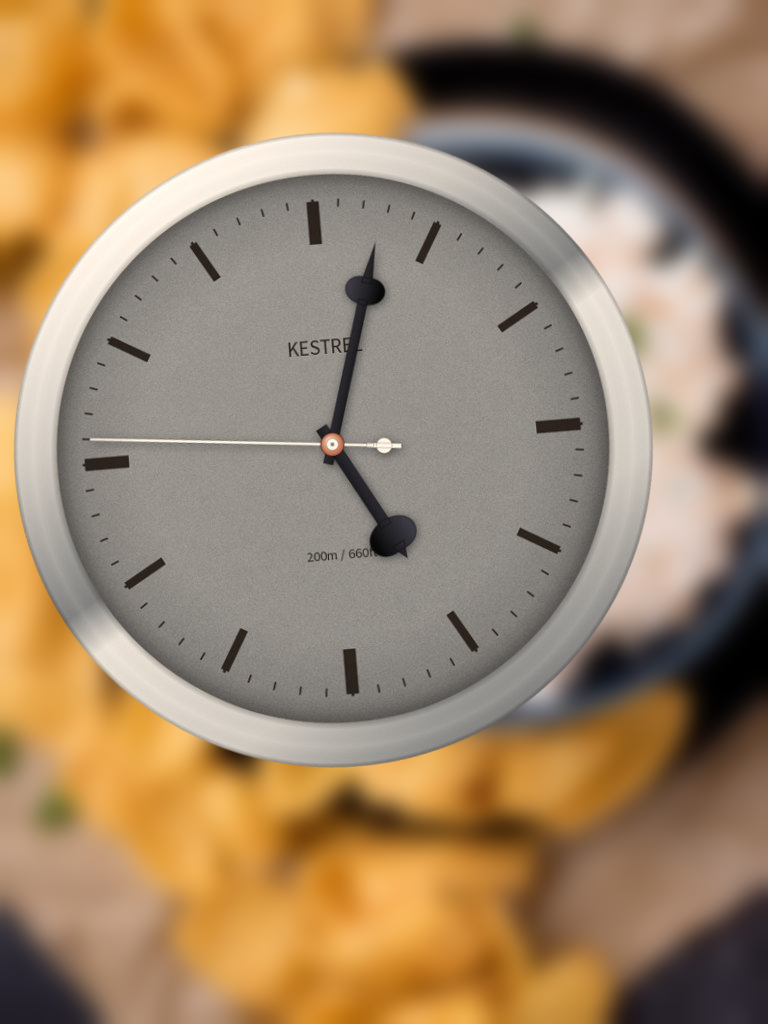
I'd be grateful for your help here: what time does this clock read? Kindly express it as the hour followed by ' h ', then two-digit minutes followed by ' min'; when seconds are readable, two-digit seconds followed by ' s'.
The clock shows 5 h 02 min 46 s
